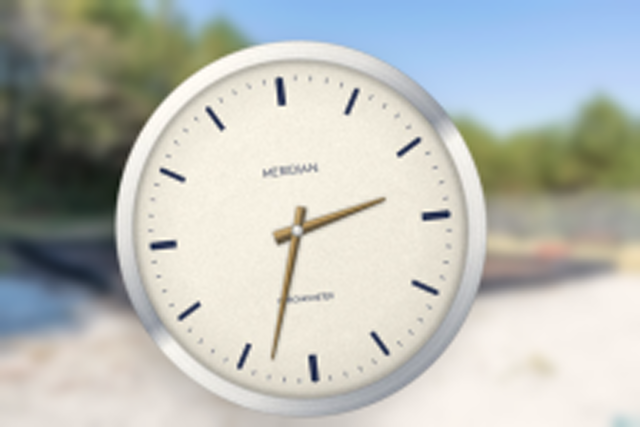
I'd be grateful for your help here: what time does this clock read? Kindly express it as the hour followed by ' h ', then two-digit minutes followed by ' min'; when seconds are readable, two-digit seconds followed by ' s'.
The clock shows 2 h 33 min
